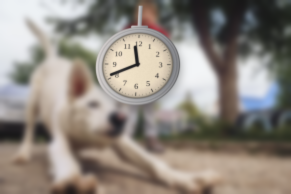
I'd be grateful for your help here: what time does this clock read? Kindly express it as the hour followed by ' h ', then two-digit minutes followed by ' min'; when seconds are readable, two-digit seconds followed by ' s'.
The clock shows 11 h 41 min
